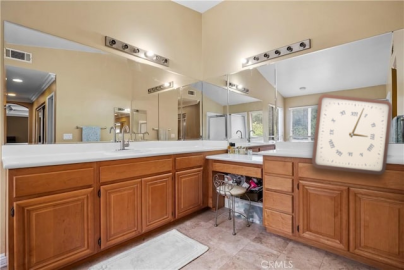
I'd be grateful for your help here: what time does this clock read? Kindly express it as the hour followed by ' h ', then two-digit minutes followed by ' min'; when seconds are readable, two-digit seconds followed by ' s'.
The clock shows 3 h 03 min
